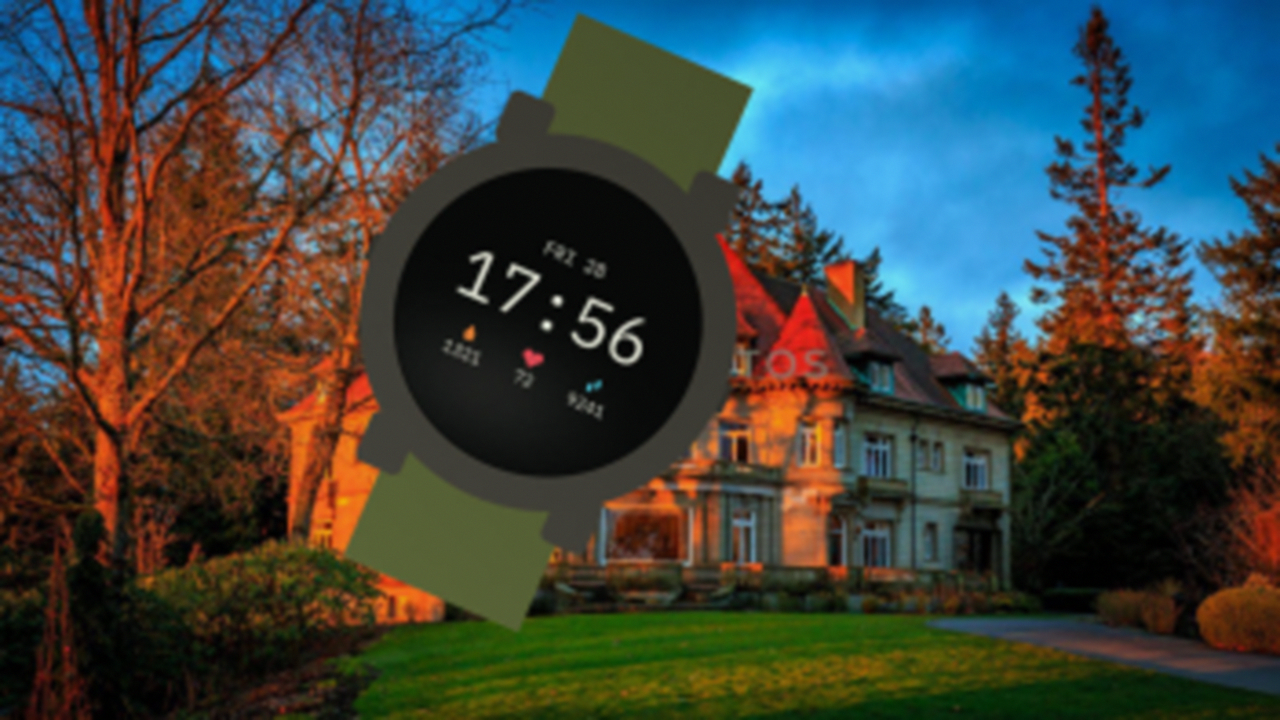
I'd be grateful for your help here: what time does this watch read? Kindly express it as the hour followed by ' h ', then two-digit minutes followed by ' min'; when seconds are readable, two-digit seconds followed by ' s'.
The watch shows 17 h 56 min
